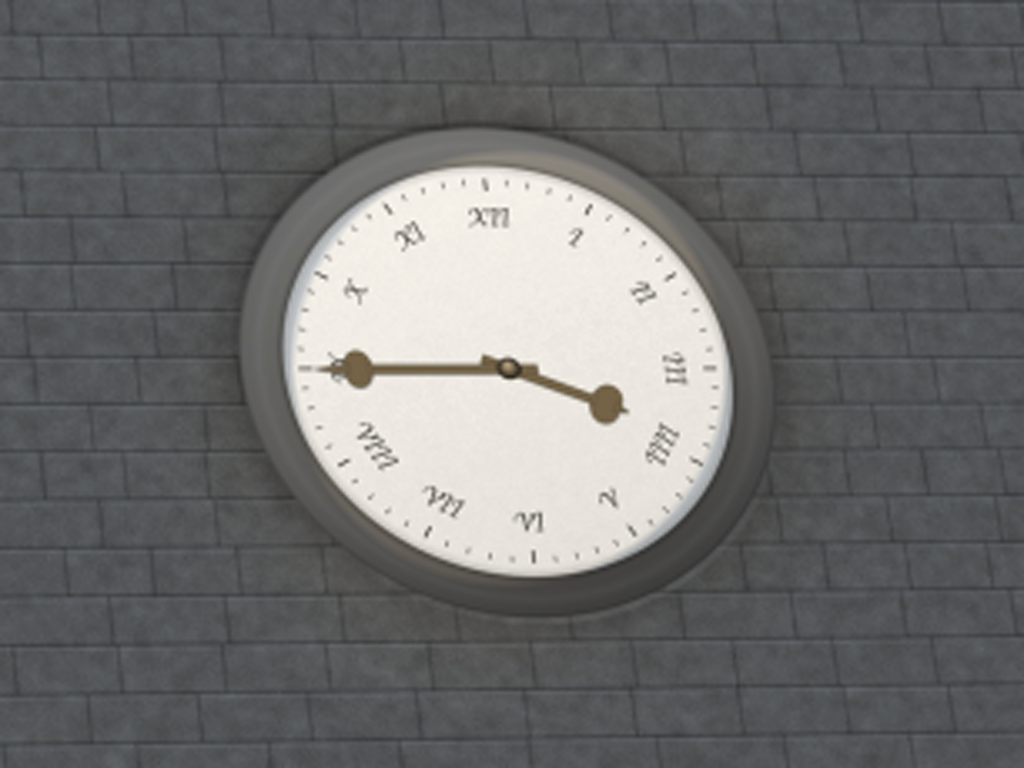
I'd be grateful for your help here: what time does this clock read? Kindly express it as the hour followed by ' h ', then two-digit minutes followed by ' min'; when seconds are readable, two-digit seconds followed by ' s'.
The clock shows 3 h 45 min
